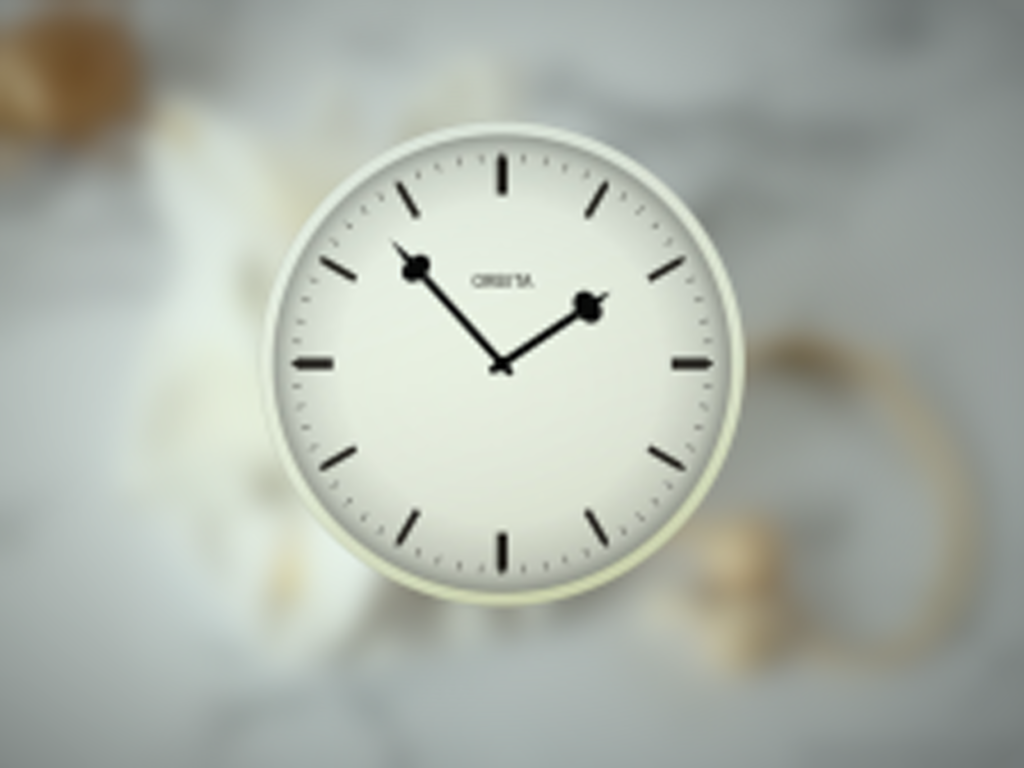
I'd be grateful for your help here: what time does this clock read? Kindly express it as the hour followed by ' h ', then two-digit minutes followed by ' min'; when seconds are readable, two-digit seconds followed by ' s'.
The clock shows 1 h 53 min
